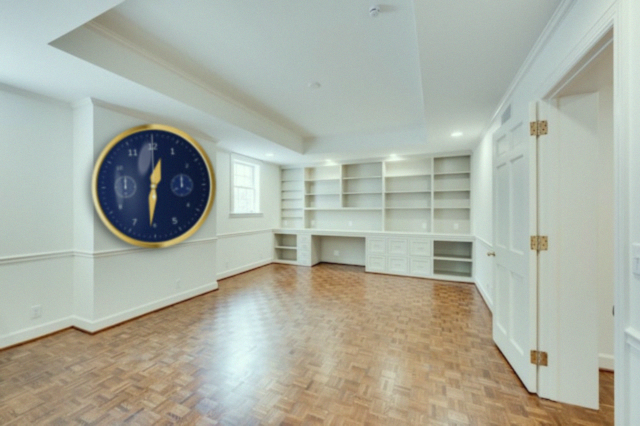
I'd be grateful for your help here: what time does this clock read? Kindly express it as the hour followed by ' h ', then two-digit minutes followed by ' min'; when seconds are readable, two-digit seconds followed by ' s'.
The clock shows 12 h 31 min
